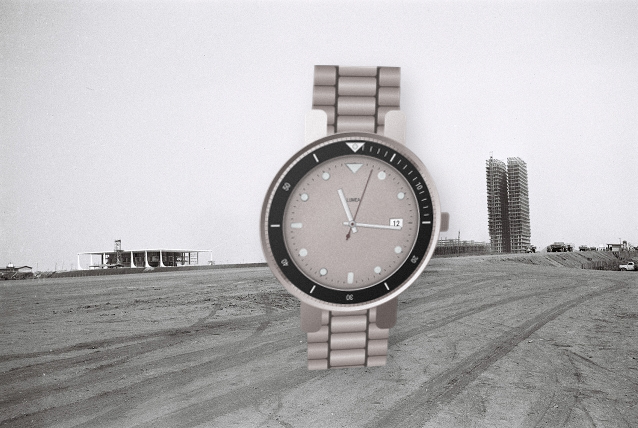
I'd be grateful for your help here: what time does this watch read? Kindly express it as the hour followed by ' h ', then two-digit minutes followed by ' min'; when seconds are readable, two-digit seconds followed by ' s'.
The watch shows 11 h 16 min 03 s
